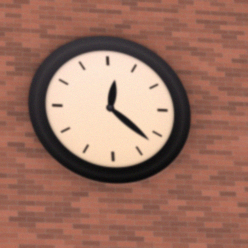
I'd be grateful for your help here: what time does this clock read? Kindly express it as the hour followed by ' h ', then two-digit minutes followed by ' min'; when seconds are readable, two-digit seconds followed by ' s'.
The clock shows 12 h 22 min
